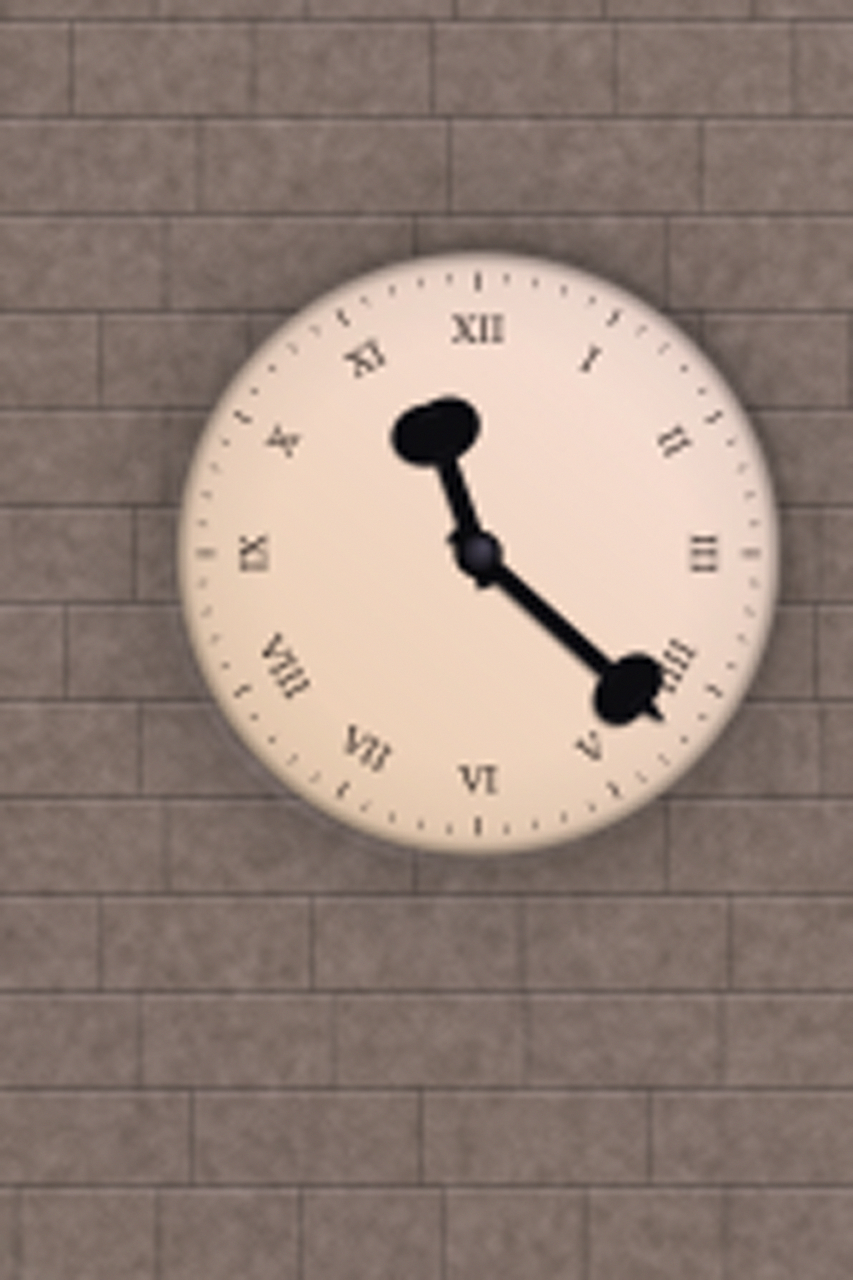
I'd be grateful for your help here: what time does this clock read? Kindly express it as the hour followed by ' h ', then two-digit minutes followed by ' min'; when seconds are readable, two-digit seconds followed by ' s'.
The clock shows 11 h 22 min
